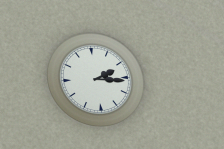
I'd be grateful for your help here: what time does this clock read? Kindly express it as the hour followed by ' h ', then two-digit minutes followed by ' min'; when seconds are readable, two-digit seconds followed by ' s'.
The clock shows 2 h 16 min
